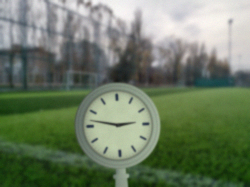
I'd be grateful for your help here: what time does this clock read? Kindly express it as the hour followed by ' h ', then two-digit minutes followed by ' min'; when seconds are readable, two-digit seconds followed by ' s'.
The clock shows 2 h 47 min
